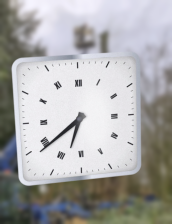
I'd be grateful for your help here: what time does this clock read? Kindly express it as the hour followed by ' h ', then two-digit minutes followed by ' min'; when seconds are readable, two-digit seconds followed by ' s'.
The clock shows 6 h 39 min
